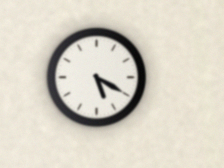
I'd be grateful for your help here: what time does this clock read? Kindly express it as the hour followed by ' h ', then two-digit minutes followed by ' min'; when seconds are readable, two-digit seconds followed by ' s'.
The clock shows 5 h 20 min
